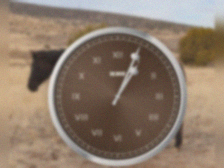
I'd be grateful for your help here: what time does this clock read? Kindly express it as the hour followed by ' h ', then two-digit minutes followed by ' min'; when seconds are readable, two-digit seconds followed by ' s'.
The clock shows 1 h 04 min
